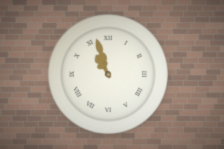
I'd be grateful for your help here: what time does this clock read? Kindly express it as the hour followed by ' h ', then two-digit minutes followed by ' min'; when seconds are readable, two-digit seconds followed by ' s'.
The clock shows 10 h 57 min
